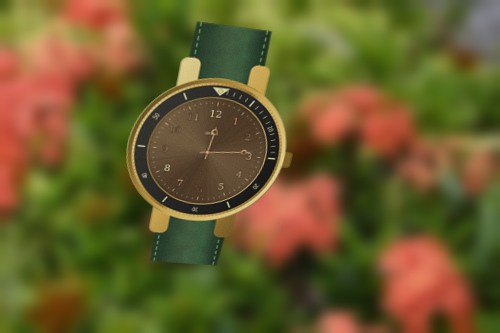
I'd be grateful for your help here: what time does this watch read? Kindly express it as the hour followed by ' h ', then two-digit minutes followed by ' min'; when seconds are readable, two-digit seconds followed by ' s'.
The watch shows 12 h 14 min
